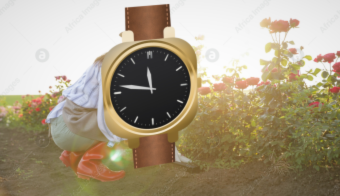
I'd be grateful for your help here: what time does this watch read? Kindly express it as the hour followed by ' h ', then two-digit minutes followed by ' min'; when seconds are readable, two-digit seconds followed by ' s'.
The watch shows 11 h 47 min
